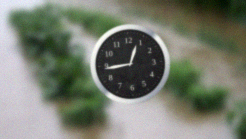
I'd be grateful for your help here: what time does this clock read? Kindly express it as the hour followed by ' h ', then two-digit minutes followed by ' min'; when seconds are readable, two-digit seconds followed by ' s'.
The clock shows 12 h 44 min
